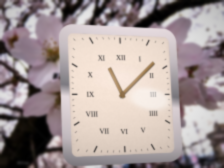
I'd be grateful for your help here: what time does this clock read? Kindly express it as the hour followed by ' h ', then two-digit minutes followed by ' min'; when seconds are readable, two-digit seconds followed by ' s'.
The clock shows 11 h 08 min
